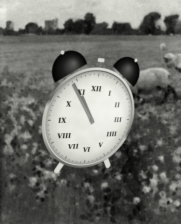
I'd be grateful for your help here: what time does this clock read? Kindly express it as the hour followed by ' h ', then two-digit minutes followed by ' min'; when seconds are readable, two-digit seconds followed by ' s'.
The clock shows 10 h 54 min
